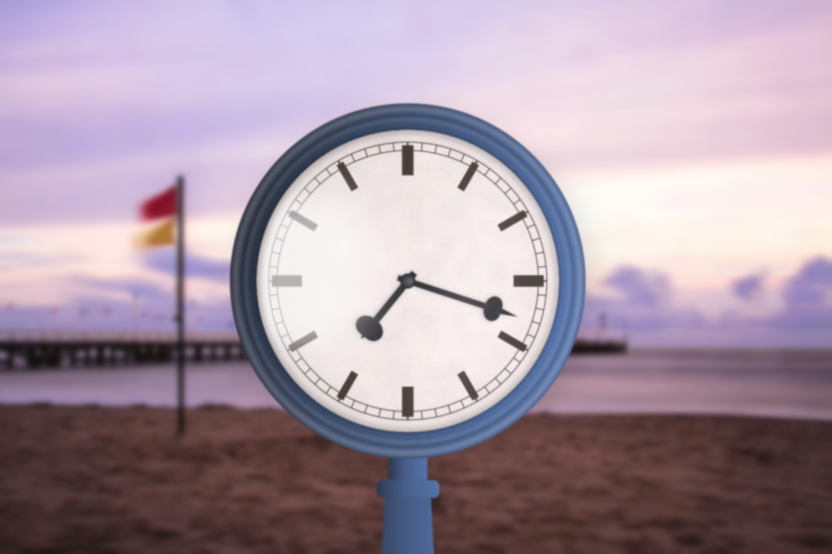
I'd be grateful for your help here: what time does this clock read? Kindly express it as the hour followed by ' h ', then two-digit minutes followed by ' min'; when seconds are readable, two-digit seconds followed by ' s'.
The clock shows 7 h 18 min
